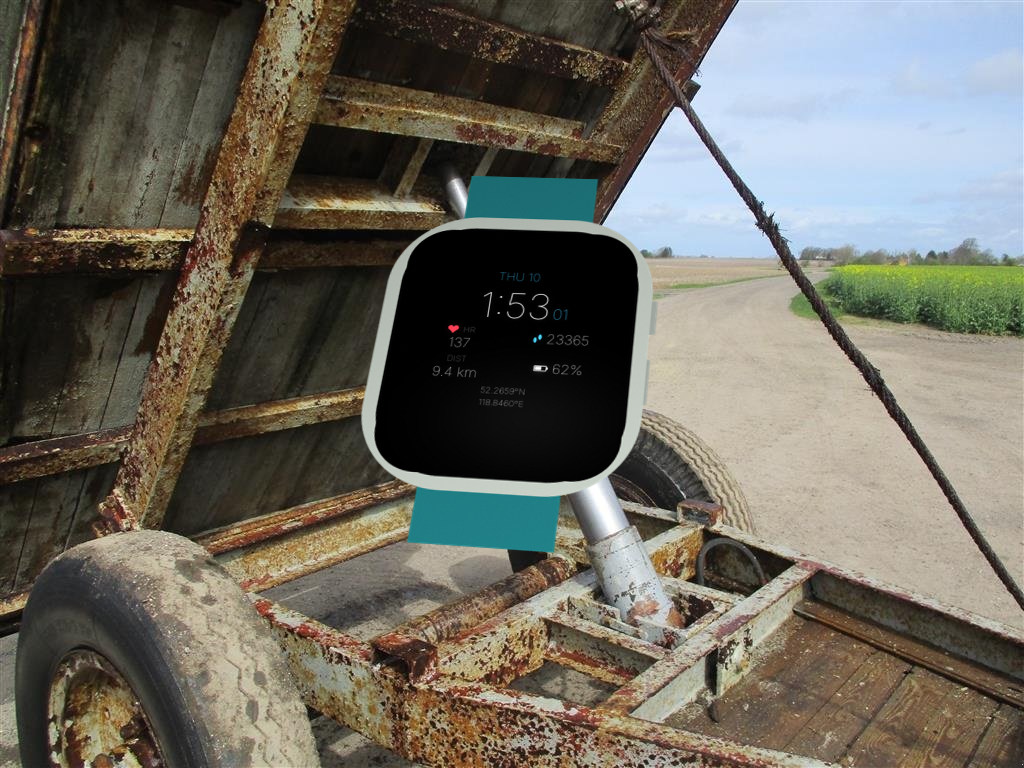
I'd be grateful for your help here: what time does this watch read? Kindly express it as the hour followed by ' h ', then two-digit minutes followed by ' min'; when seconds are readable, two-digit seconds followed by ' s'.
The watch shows 1 h 53 min 01 s
